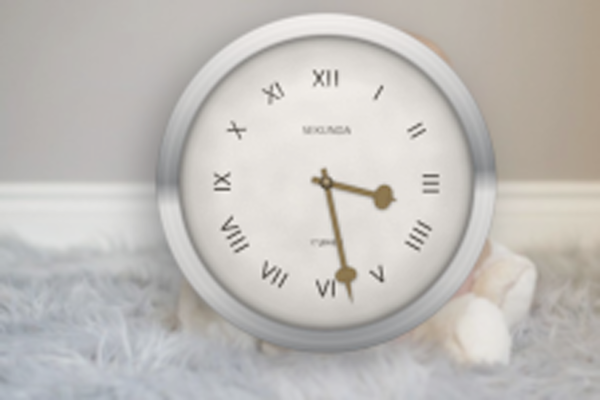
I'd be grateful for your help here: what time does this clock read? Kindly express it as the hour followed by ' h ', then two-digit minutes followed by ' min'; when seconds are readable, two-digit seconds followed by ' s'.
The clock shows 3 h 28 min
